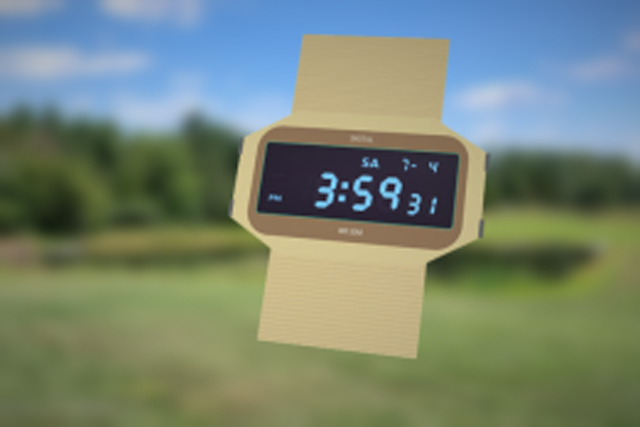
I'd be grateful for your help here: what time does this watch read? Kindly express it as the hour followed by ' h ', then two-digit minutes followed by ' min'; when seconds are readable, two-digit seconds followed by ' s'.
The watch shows 3 h 59 min 31 s
